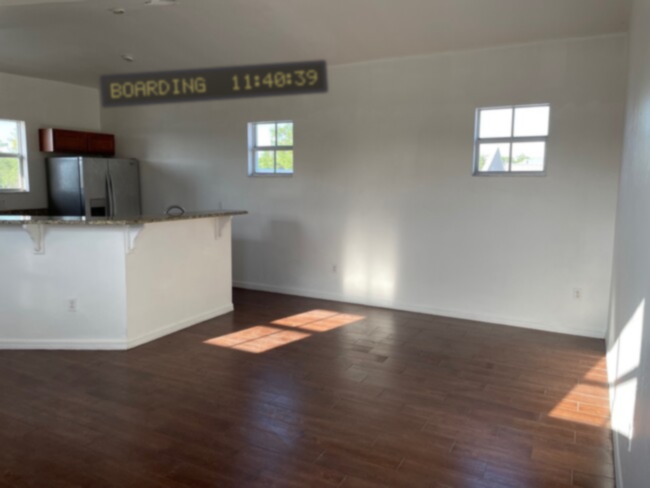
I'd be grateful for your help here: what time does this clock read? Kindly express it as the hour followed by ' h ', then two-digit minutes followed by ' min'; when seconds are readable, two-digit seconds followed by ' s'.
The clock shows 11 h 40 min 39 s
